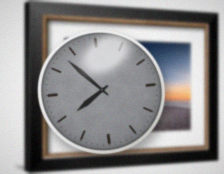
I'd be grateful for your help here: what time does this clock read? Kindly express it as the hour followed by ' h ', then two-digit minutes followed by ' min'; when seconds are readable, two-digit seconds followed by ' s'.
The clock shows 7 h 53 min
